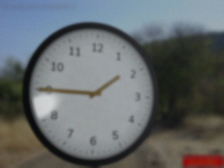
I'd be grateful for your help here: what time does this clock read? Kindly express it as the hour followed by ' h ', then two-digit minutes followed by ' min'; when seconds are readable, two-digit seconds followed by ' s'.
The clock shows 1 h 45 min
